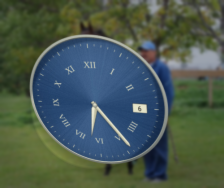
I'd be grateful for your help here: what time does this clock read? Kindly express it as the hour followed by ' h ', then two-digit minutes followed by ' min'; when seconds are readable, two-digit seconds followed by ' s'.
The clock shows 6 h 24 min
